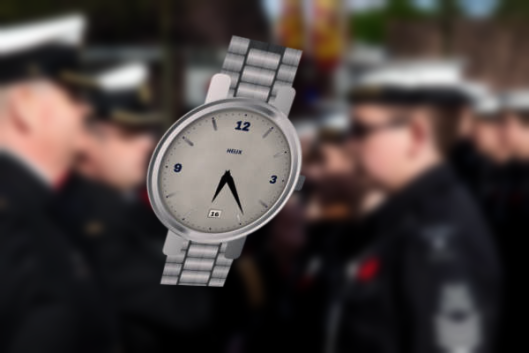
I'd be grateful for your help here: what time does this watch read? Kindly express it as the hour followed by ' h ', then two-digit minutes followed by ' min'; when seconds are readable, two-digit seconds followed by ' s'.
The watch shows 6 h 24 min
